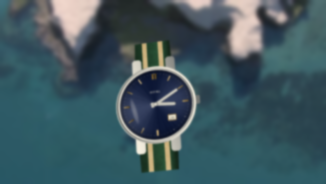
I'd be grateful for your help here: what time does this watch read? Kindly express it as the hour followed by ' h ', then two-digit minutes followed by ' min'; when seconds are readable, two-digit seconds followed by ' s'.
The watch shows 3 h 10 min
